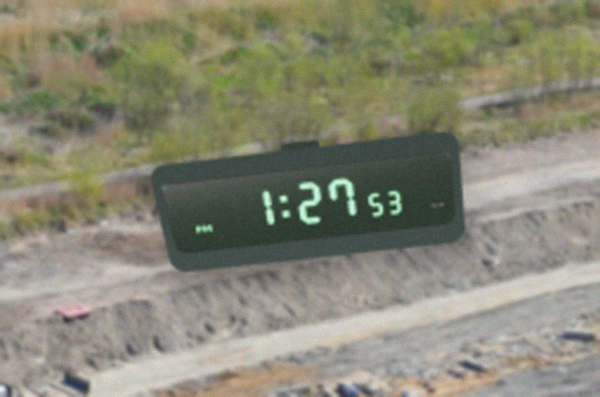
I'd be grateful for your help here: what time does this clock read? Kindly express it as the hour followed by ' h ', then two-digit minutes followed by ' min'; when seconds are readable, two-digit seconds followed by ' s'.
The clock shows 1 h 27 min 53 s
